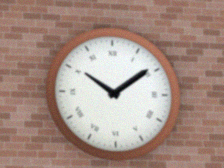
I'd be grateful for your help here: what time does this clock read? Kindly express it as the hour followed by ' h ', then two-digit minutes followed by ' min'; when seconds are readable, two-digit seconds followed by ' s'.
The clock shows 10 h 09 min
